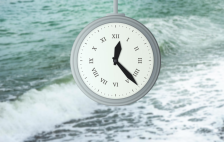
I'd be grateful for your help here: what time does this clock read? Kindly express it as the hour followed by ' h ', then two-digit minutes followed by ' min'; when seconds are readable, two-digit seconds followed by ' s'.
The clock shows 12 h 23 min
